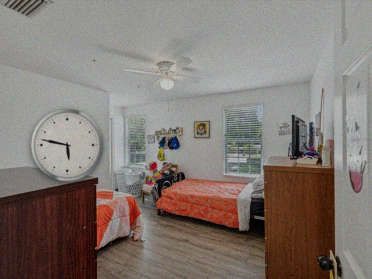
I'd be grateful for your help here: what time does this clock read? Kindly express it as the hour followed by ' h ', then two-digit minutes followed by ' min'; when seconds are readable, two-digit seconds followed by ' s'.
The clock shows 5 h 47 min
